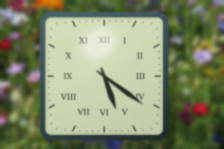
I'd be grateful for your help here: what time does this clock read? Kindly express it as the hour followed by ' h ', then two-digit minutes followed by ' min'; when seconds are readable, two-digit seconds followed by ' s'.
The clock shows 5 h 21 min
